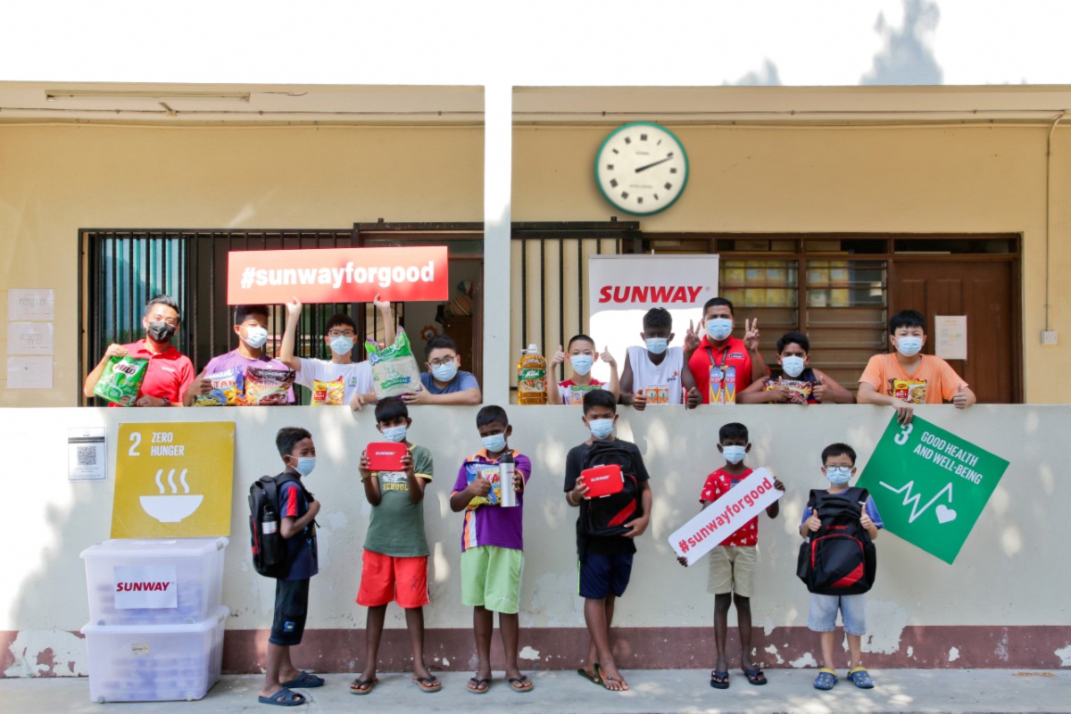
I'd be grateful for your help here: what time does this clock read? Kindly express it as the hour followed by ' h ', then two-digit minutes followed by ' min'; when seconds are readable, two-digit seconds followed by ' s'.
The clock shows 2 h 11 min
